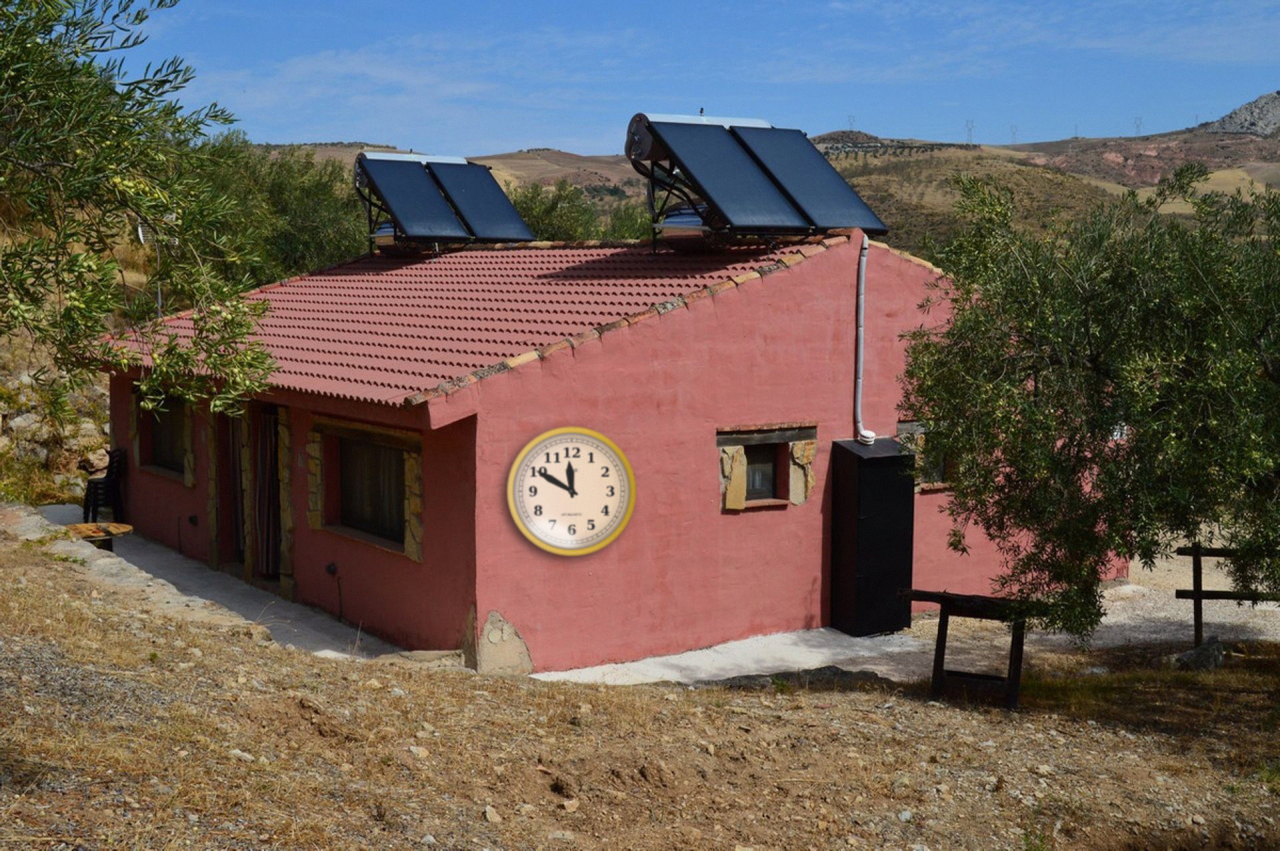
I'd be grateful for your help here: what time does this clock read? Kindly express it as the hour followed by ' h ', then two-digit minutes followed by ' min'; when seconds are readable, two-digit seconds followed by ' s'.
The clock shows 11 h 50 min
